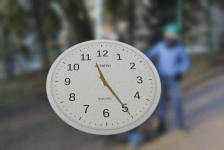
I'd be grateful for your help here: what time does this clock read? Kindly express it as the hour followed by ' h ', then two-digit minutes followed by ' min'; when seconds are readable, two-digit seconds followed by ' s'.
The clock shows 11 h 25 min
